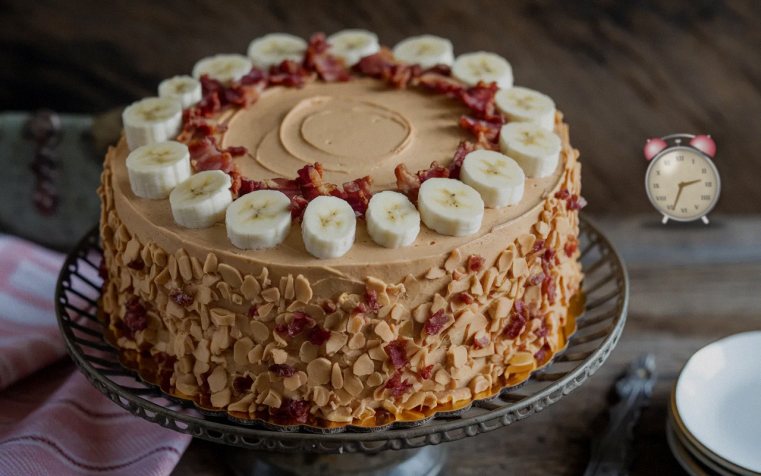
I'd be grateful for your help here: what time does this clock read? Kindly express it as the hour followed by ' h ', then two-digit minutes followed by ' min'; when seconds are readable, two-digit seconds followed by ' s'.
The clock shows 2 h 34 min
